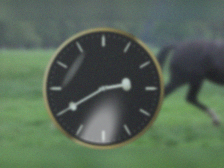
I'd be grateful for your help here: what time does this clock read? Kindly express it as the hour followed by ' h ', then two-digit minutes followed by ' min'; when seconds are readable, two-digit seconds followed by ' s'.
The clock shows 2 h 40 min
